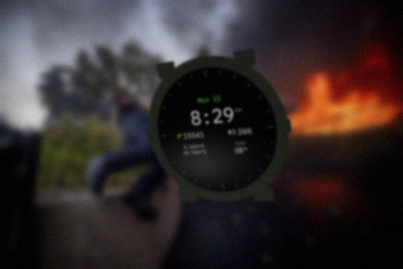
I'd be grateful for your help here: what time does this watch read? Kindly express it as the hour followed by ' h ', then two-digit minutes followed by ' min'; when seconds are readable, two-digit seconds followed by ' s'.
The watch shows 8 h 29 min
